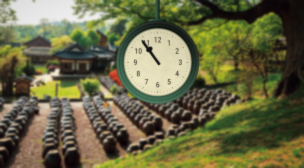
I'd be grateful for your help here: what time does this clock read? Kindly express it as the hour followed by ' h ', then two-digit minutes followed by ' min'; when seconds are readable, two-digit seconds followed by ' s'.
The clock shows 10 h 54 min
